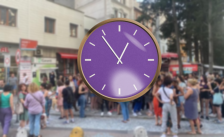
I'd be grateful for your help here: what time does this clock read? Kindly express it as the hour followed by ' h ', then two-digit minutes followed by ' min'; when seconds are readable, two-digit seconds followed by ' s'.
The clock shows 12 h 54 min
